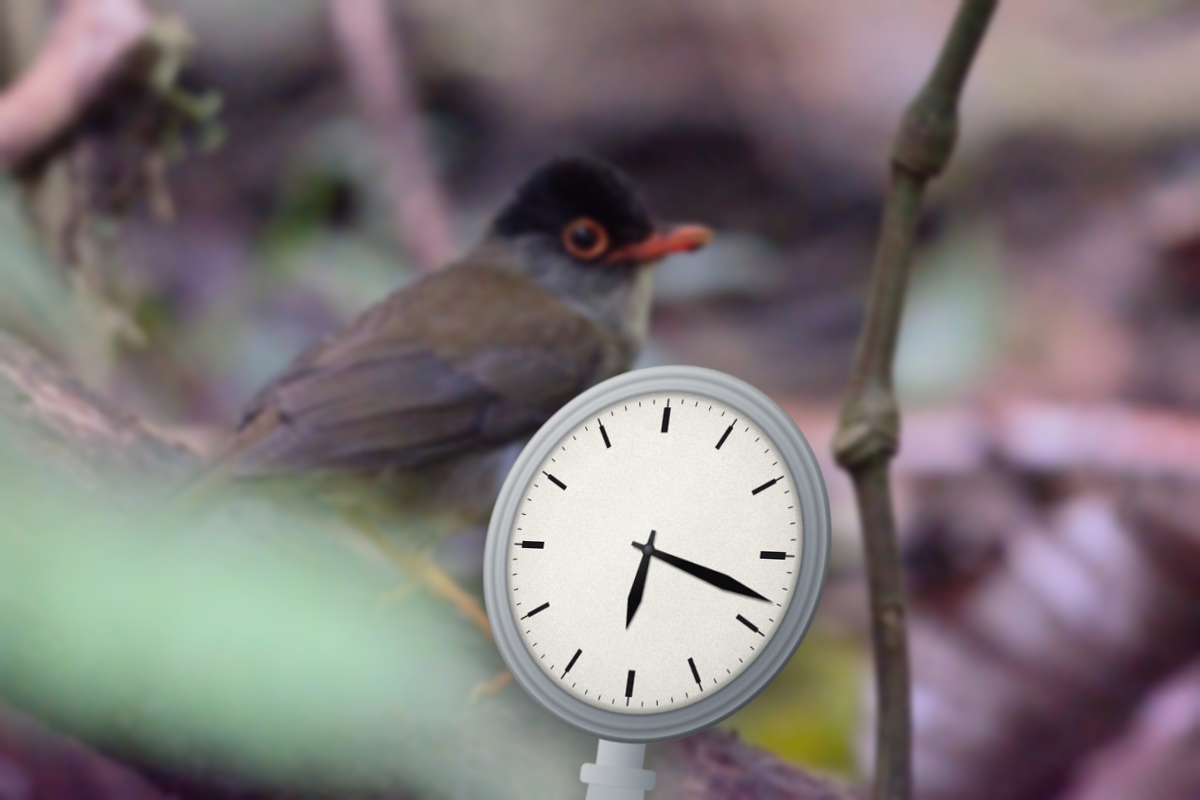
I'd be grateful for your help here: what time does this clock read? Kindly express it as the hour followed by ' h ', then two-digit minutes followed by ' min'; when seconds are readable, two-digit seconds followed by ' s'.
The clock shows 6 h 18 min
